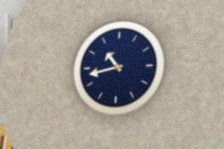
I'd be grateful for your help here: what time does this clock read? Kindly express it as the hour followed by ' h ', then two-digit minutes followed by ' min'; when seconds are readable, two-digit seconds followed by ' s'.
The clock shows 10 h 43 min
